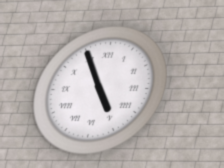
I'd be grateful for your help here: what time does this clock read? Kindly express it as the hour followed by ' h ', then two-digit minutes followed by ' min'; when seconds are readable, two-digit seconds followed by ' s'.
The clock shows 4 h 55 min
